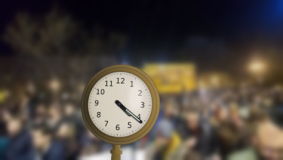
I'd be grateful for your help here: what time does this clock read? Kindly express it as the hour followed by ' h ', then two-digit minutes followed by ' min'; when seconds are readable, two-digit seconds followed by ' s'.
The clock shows 4 h 21 min
